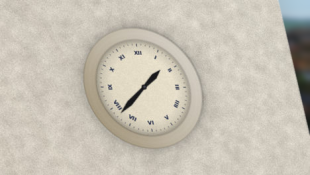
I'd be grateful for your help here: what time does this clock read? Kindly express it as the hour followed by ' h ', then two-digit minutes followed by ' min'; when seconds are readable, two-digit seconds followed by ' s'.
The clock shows 1 h 38 min
